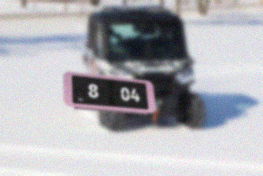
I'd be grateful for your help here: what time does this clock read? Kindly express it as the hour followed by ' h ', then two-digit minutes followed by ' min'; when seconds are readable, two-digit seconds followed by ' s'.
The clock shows 8 h 04 min
